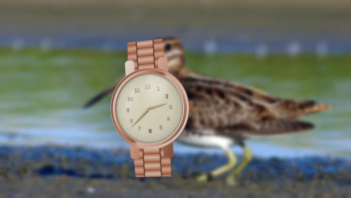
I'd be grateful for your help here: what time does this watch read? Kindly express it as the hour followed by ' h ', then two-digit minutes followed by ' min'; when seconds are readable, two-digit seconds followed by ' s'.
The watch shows 2 h 38 min
